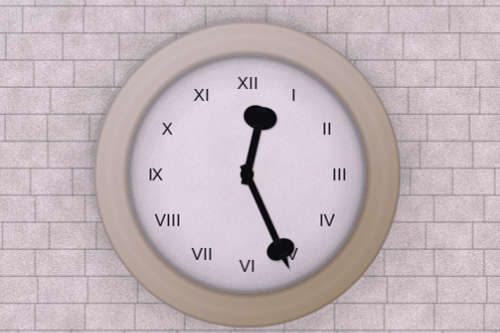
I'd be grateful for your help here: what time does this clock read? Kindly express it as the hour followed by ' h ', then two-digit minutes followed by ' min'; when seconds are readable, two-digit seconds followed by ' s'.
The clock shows 12 h 26 min
